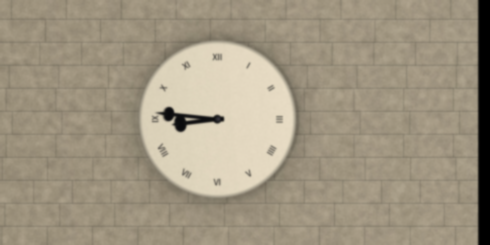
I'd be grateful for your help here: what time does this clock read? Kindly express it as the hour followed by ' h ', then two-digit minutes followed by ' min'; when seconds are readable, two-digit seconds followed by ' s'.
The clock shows 8 h 46 min
